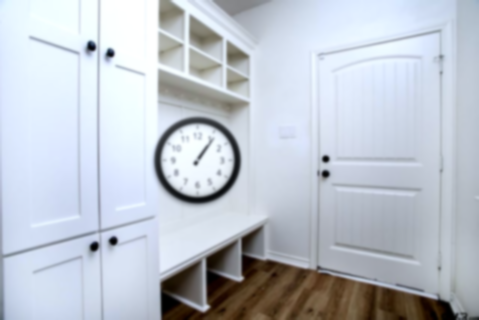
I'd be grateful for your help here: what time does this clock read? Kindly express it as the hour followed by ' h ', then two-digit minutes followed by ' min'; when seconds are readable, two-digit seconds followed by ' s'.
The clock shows 1 h 06 min
